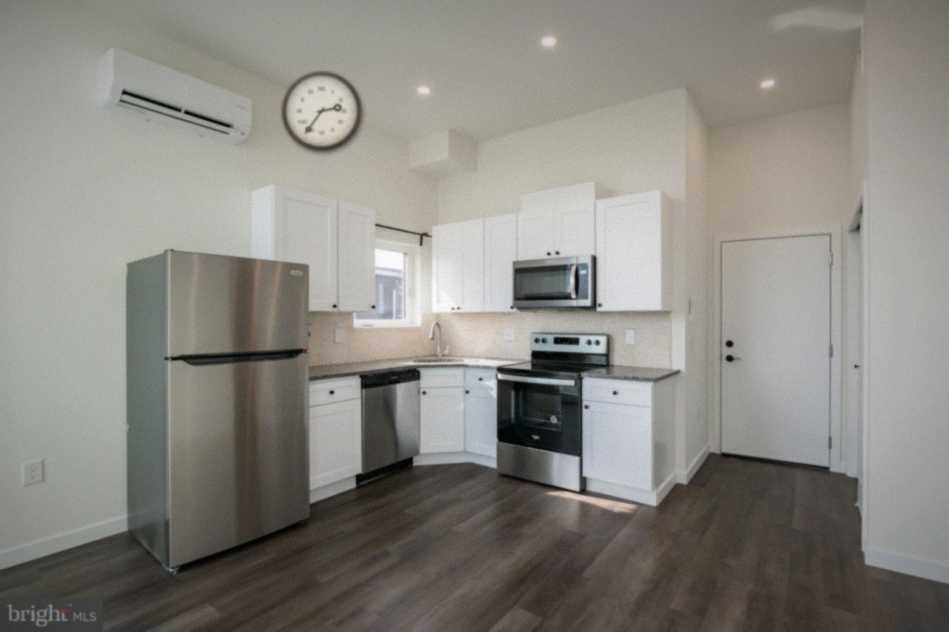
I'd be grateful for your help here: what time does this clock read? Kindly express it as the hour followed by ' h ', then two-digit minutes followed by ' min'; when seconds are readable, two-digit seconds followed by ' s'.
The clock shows 2 h 36 min
